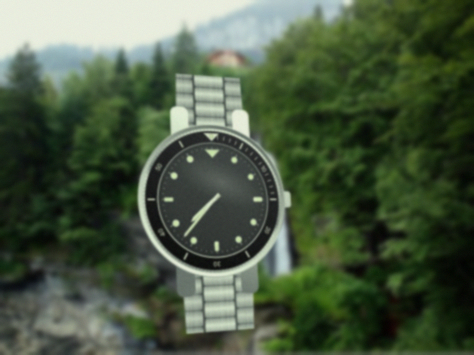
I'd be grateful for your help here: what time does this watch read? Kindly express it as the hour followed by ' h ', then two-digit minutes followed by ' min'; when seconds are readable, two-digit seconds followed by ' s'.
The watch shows 7 h 37 min
